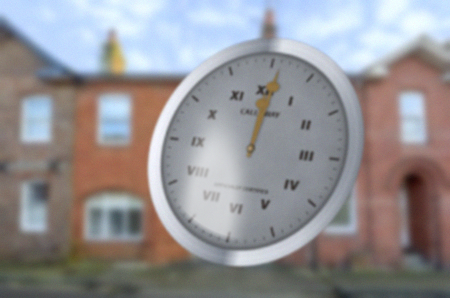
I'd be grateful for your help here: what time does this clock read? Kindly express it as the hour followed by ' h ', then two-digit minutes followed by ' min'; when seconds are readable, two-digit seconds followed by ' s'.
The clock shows 12 h 01 min
